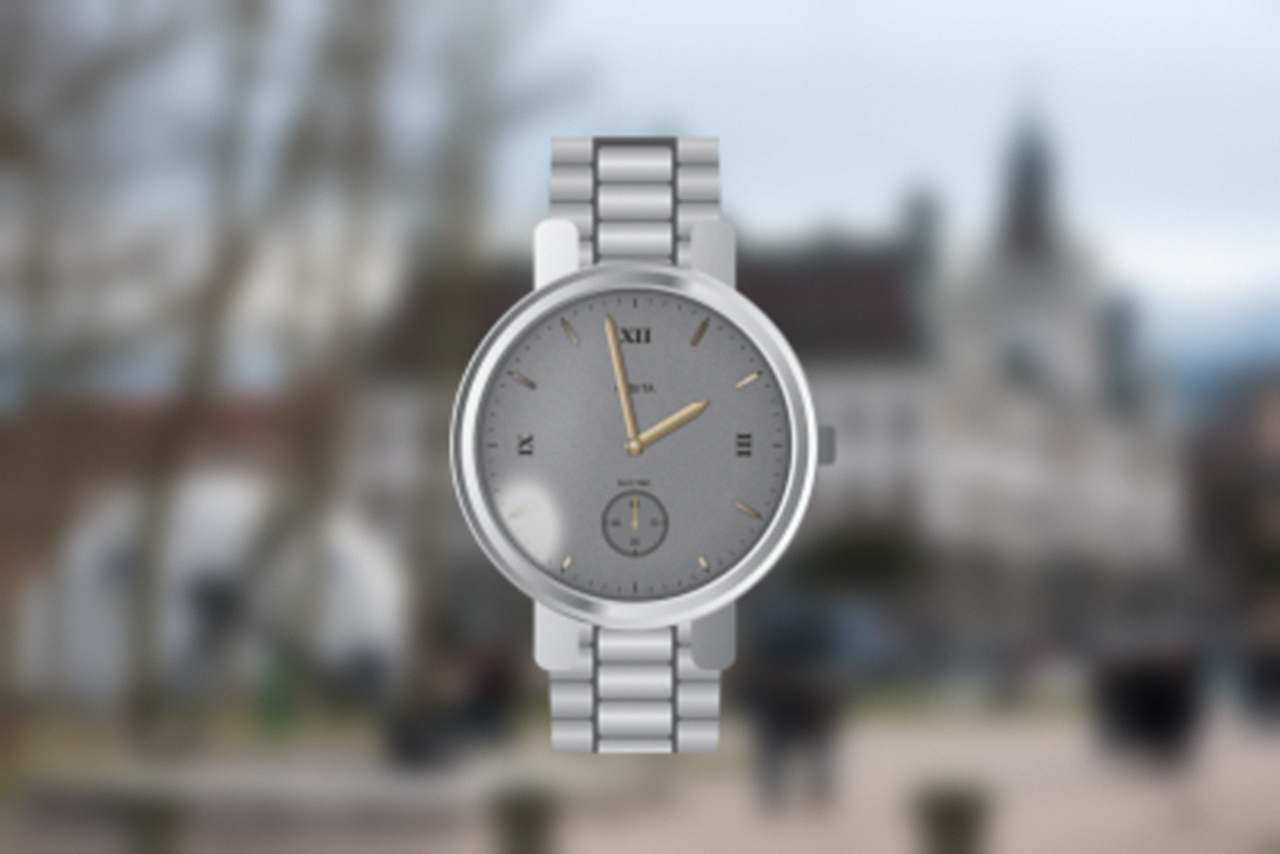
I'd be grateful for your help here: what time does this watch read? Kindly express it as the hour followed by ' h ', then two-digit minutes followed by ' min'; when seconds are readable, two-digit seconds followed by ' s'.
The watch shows 1 h 58 min
